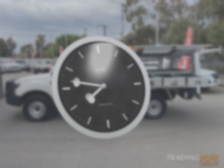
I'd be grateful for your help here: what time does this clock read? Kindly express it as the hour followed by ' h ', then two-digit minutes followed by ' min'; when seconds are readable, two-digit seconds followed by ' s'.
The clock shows 7 h 47 min
